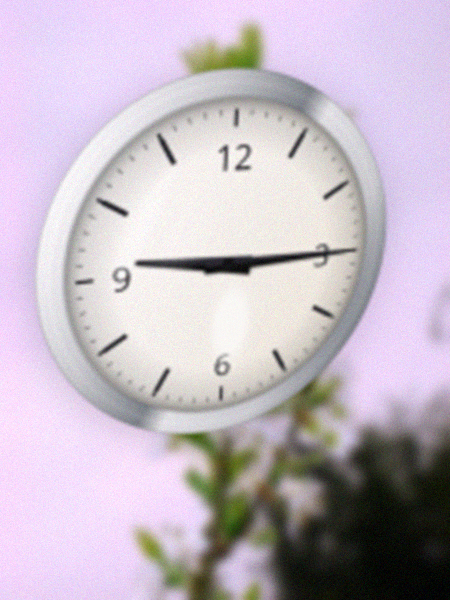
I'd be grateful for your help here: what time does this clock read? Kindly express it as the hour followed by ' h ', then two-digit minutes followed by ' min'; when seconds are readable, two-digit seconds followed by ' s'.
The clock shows 9 h 15 min
